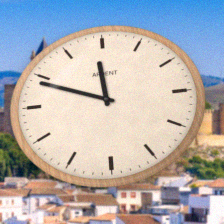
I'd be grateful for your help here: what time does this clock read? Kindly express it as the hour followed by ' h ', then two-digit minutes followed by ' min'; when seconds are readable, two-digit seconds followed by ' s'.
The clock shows 11 h 49 min
